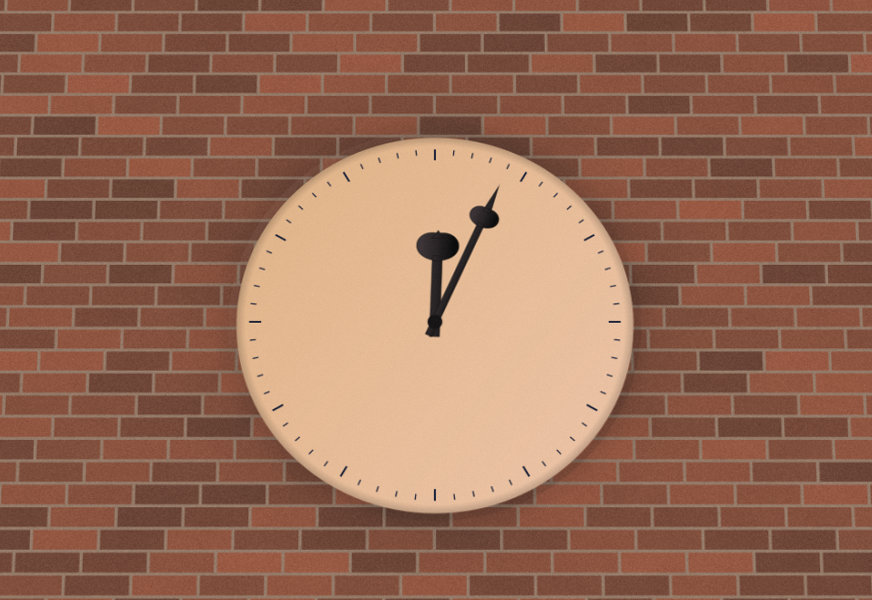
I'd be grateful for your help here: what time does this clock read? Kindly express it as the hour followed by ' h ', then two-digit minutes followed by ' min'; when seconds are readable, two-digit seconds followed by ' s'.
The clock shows 12 h 04 min
